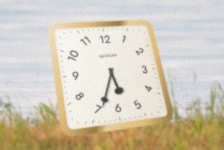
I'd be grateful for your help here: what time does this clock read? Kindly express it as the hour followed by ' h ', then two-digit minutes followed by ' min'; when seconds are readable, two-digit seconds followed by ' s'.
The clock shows 5 h 34 min
